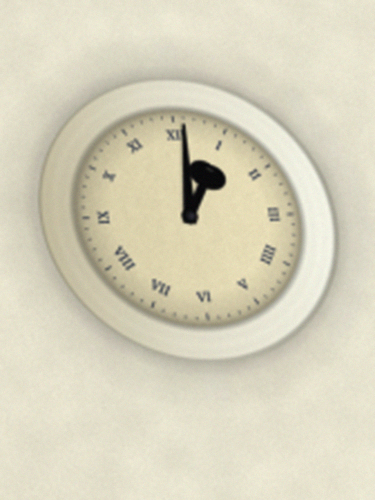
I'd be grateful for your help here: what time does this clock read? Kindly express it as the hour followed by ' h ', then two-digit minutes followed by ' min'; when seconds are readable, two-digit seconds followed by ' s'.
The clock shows 1 h 01 min
